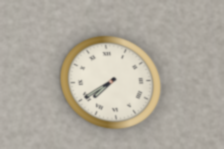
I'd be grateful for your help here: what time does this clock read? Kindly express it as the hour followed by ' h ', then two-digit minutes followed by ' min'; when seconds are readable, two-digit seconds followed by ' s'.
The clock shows 7 h 40 min
